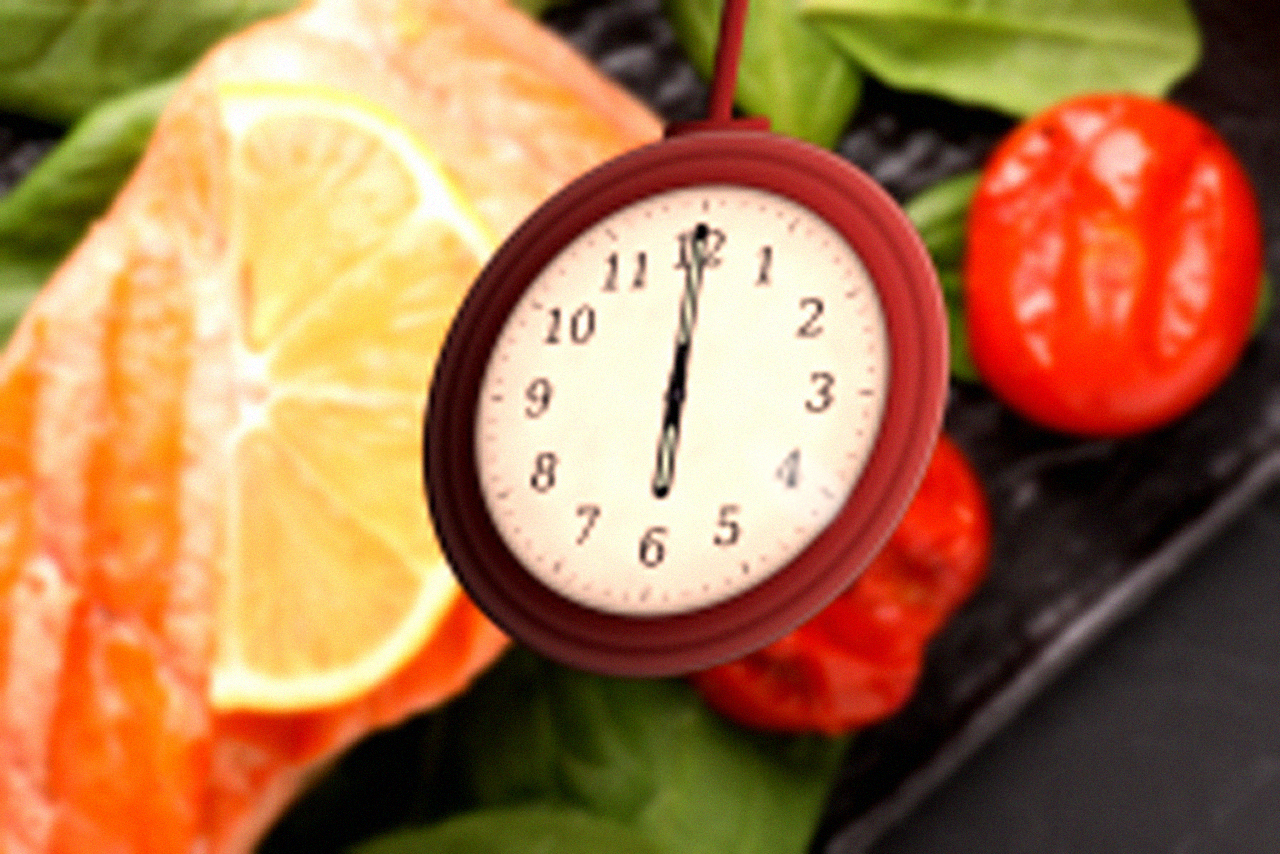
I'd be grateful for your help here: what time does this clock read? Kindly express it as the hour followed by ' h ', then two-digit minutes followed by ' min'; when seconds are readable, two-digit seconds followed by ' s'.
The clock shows 6 h 00 min
